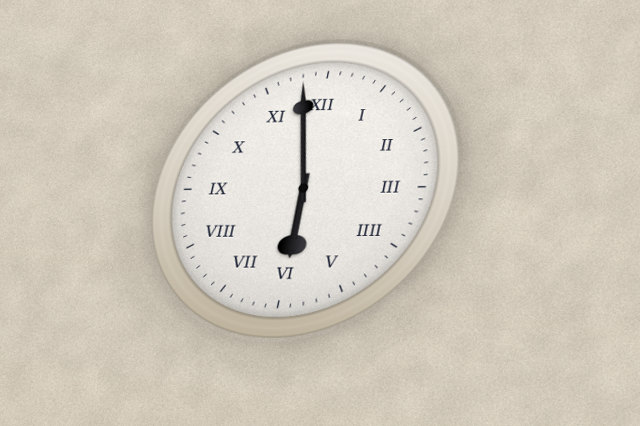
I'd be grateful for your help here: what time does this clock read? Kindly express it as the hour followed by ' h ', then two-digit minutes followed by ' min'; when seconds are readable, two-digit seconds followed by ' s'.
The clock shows 5 h 58 min
